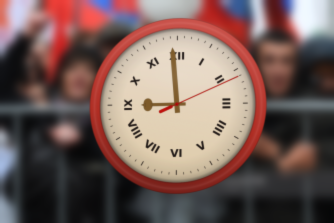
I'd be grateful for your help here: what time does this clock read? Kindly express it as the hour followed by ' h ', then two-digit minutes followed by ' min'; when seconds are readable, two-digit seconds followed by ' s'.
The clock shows 8 h 59 min 11 s
